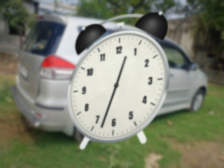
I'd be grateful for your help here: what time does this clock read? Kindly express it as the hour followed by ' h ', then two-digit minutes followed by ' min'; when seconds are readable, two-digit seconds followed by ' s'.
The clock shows 12 h 33 min
